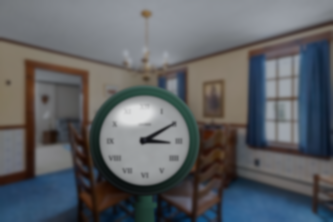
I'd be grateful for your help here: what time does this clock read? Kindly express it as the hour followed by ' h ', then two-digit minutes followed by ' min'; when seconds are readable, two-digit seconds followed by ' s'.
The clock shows 3 h 10 min
